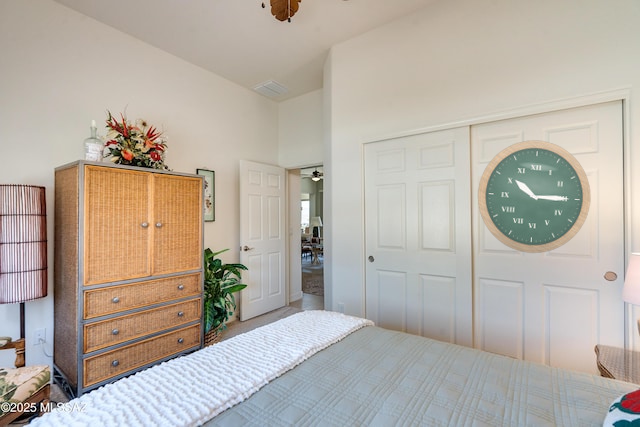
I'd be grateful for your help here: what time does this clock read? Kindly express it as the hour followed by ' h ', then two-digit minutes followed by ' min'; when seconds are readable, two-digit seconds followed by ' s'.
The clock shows 10 h 15 min
